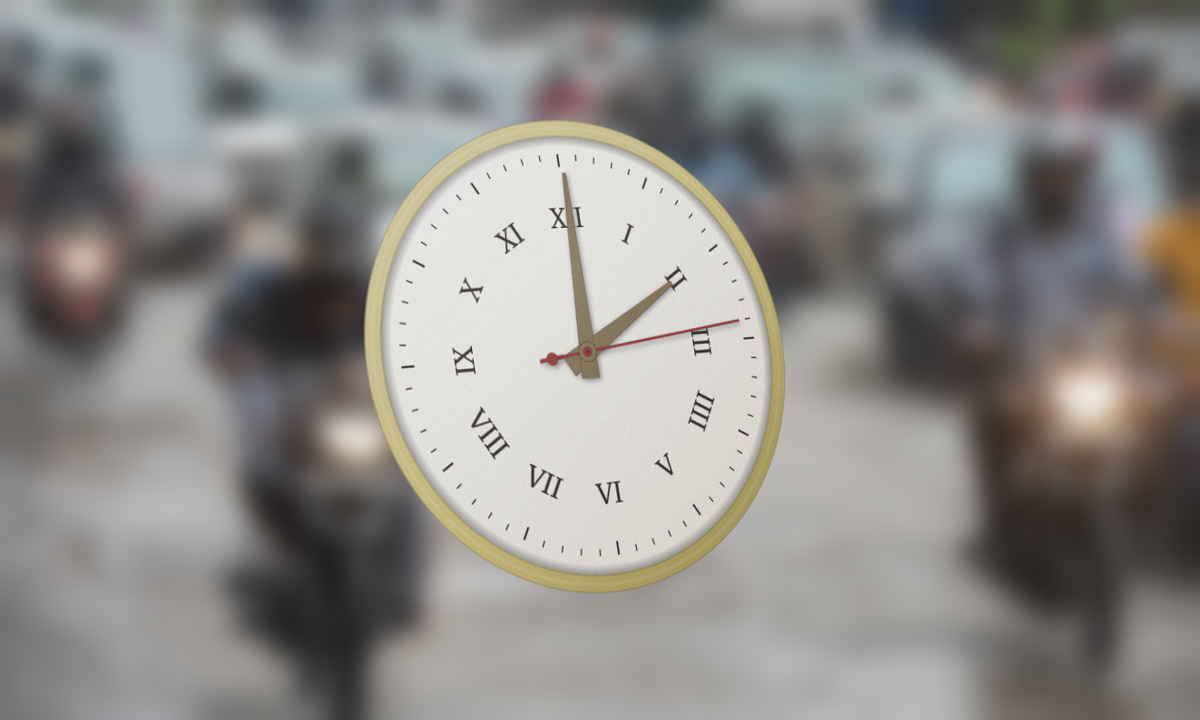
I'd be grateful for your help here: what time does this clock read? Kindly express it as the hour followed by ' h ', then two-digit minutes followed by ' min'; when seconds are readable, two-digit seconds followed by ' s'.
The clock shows 2 h 00 min 14 s
